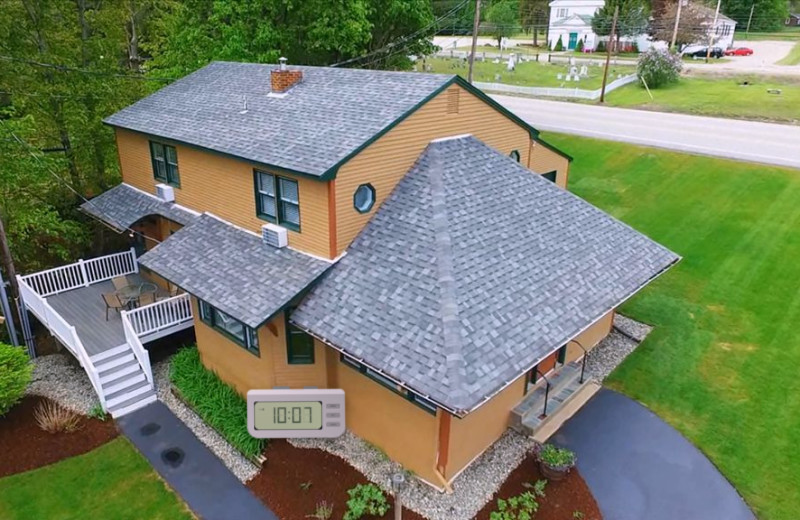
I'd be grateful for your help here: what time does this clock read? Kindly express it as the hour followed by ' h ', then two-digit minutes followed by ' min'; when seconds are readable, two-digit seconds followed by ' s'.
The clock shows 10 h 07 min
